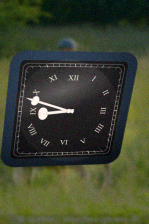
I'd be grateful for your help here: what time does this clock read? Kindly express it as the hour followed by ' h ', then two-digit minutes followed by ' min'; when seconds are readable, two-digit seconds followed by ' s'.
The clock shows 8 h 48 min
